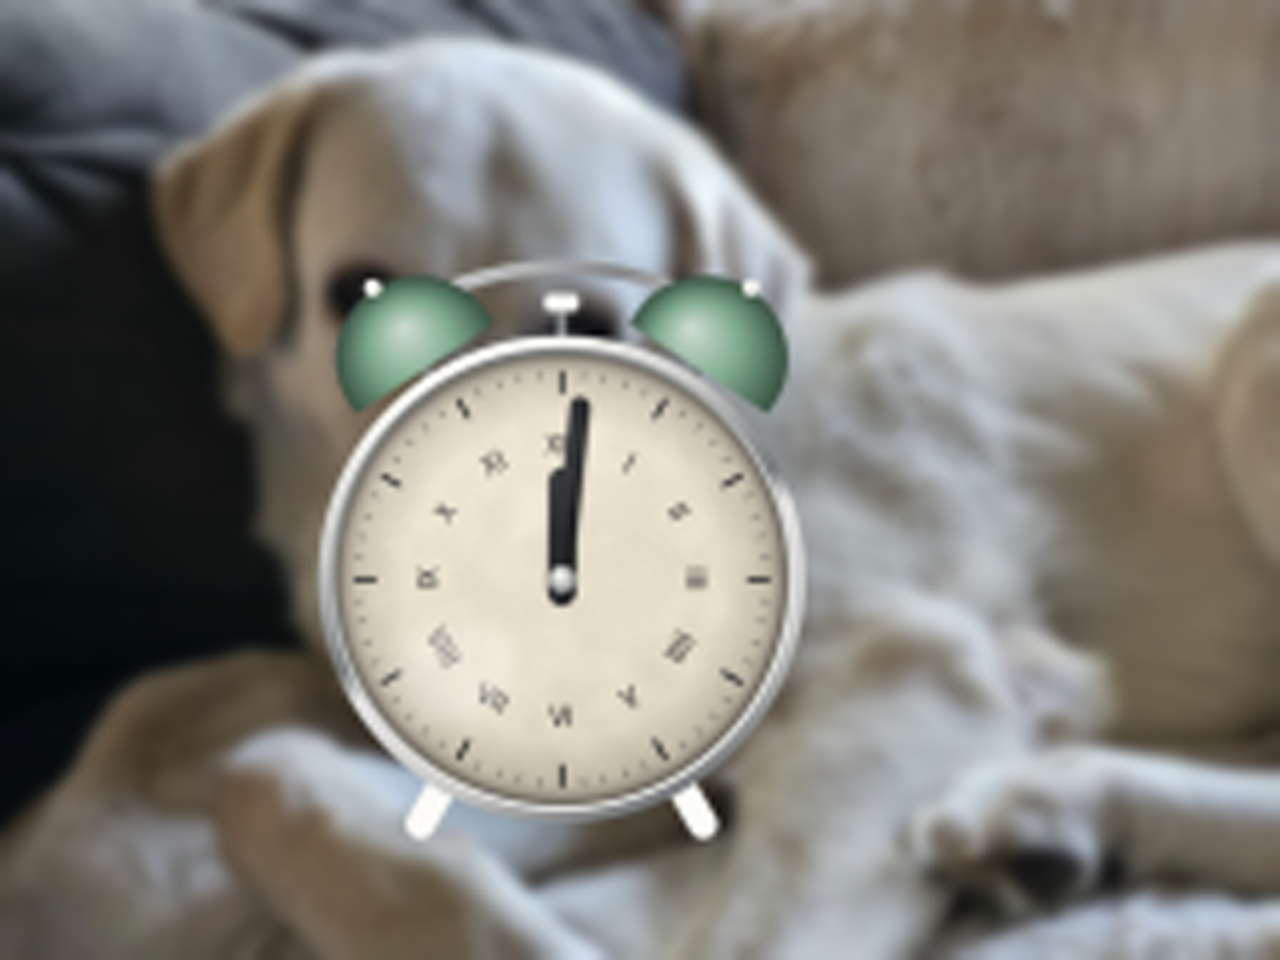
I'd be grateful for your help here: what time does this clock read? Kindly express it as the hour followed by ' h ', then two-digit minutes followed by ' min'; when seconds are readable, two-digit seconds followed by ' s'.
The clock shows 12 h 01 min
